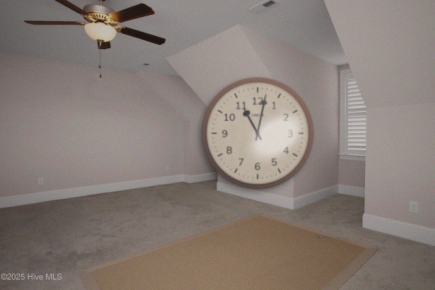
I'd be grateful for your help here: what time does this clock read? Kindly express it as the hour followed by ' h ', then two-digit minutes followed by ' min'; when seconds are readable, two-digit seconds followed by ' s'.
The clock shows 11 h 02 min
